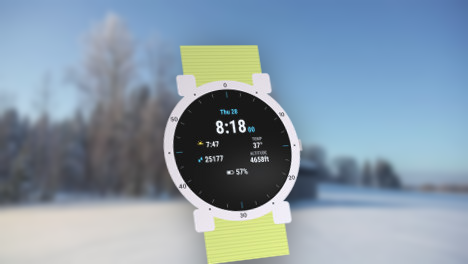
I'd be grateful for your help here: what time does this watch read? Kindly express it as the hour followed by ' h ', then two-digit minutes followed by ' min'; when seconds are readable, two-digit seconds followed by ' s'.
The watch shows 8 h 18 min 00 s
